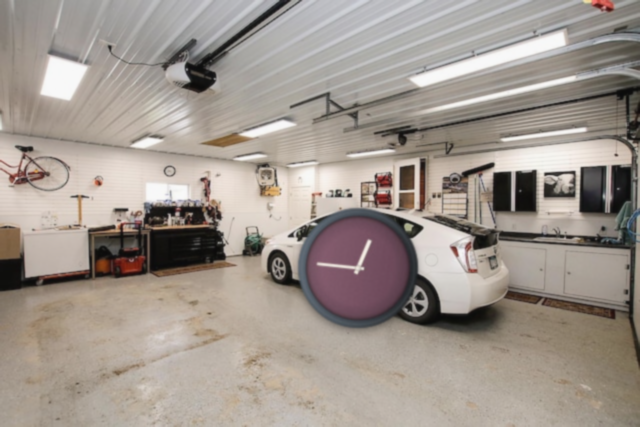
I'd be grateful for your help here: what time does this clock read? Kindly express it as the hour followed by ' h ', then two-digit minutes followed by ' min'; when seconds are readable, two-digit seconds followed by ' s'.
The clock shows 12 h 46 min
